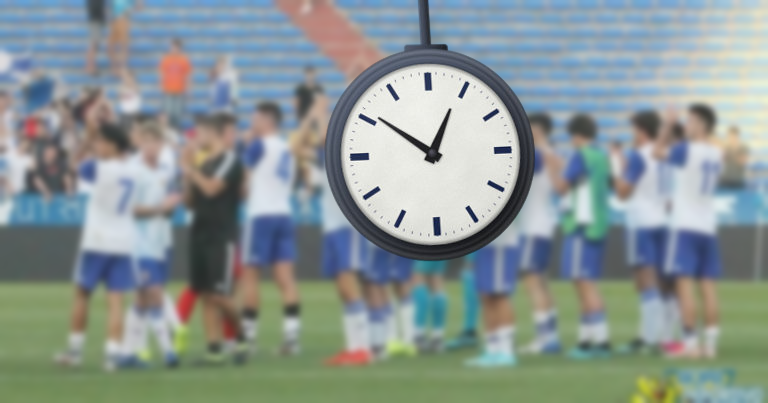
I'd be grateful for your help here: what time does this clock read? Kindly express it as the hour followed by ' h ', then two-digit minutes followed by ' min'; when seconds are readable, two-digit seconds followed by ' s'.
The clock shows 12 h 51 min
